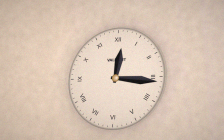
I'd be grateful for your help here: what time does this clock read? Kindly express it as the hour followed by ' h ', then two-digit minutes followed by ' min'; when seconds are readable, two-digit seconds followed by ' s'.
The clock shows 12 h 16 min
